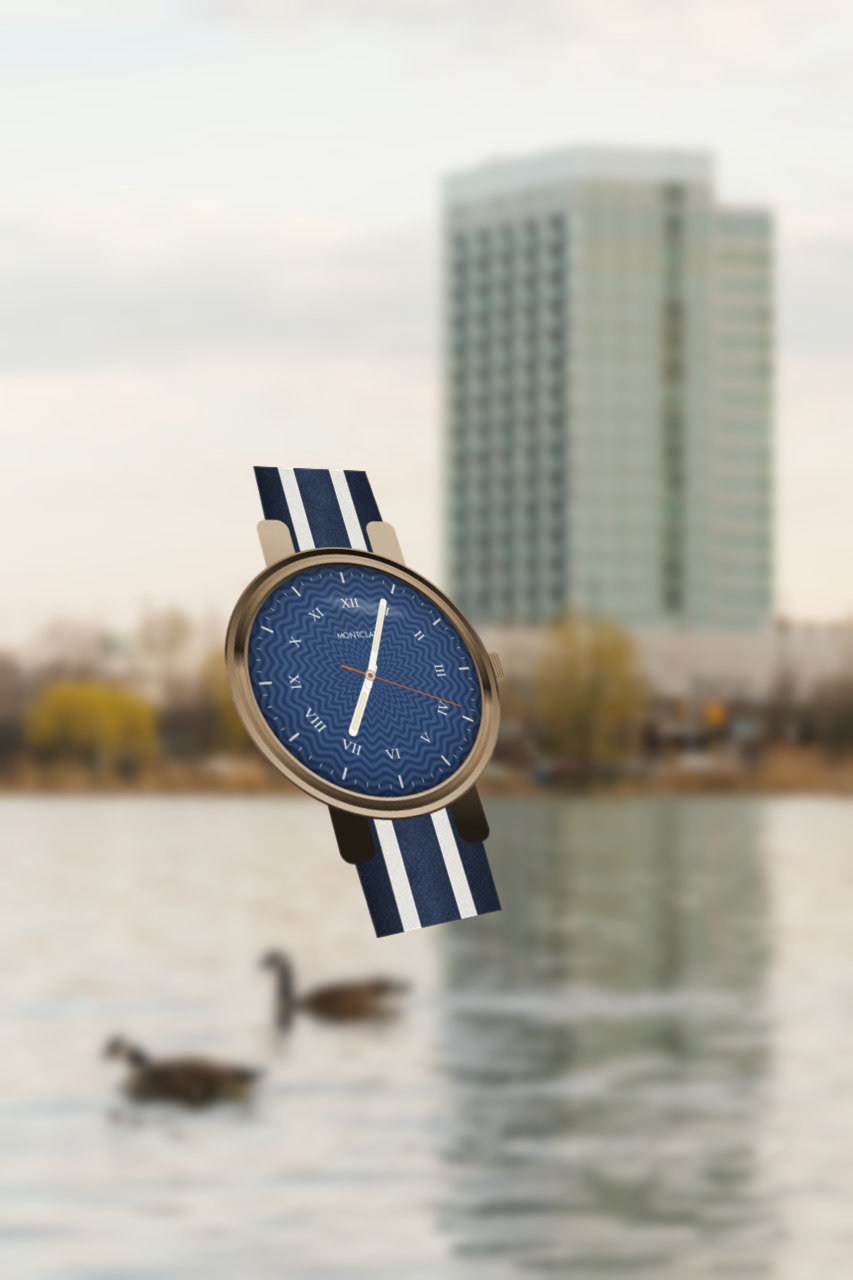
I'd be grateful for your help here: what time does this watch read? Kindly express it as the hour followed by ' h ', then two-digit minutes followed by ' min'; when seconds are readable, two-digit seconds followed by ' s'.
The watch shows 7 h 04 min 19 s
